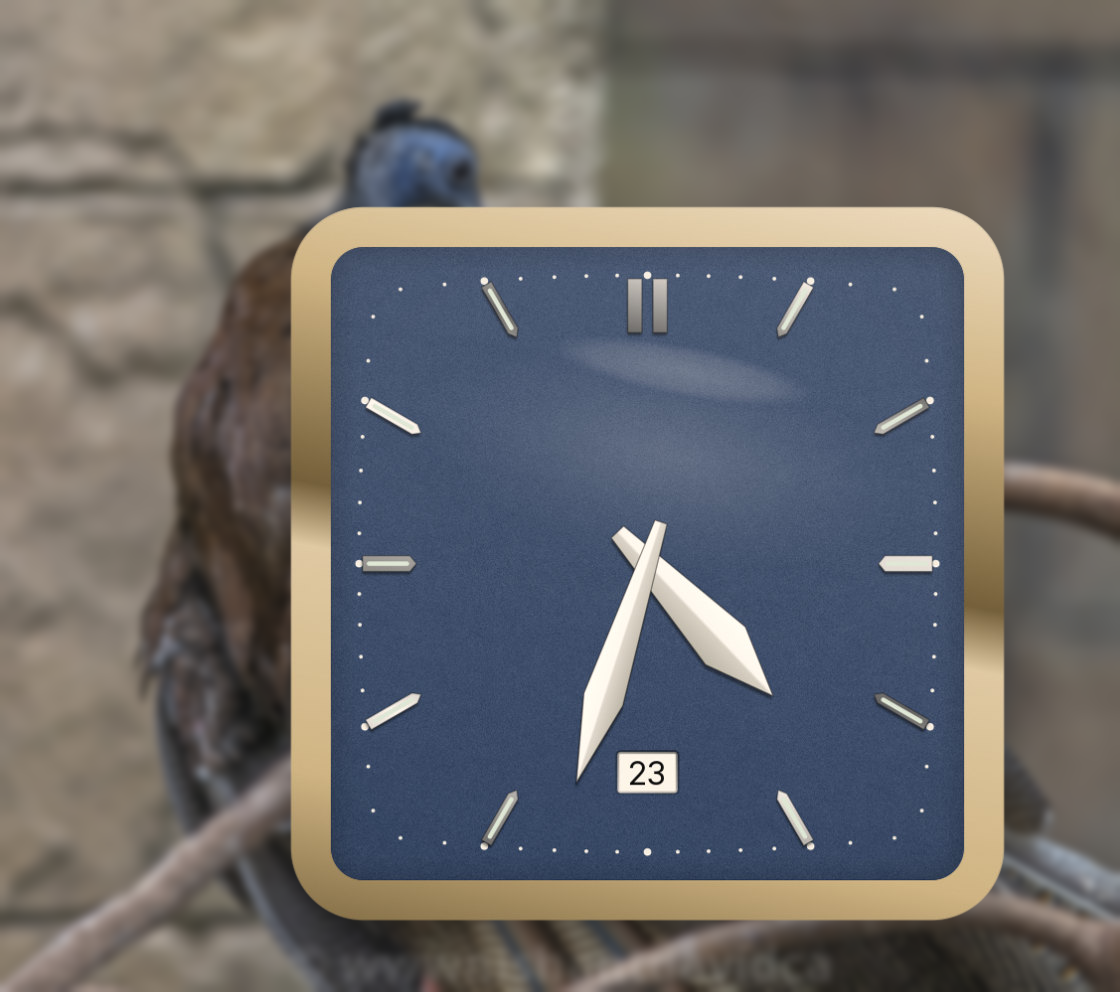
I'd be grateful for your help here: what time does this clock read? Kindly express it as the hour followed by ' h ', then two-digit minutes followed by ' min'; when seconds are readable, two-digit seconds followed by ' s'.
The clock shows 4 h 33 min
